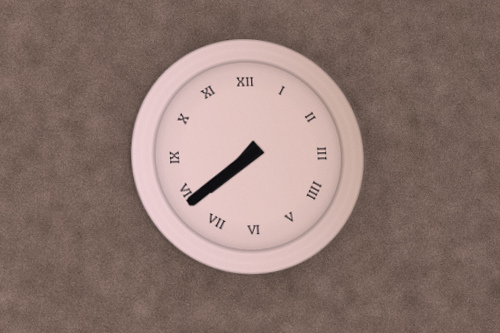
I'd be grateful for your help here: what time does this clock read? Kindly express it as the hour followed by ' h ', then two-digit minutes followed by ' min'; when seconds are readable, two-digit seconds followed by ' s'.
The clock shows 7 h 39 min
